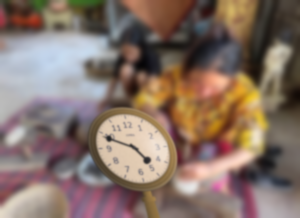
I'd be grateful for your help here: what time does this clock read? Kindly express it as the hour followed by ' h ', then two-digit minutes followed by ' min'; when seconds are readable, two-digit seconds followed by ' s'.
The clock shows 4 h 49 min
